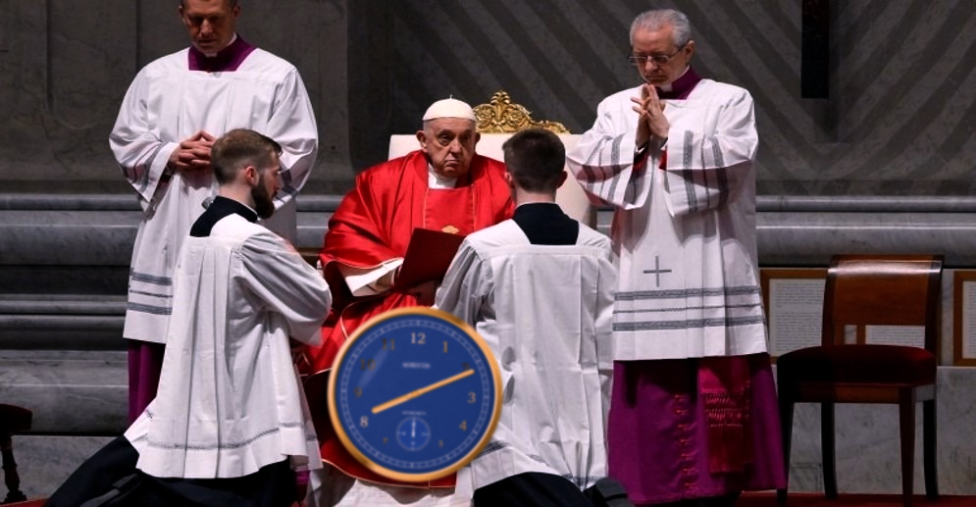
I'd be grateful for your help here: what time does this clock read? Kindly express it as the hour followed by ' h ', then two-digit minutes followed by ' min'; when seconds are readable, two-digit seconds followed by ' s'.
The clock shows 8 h 11 min
